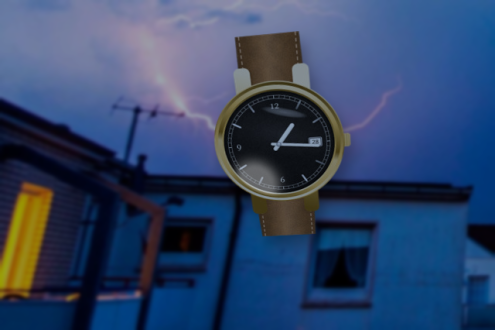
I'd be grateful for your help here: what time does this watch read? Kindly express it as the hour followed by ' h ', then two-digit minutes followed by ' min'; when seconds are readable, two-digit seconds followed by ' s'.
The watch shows 1 h 16 min
